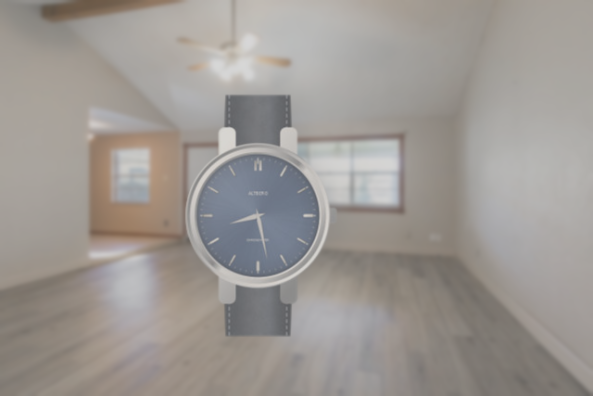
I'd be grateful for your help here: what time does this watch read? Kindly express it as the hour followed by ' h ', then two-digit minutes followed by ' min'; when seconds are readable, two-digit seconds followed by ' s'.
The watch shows 8 h 28 min
